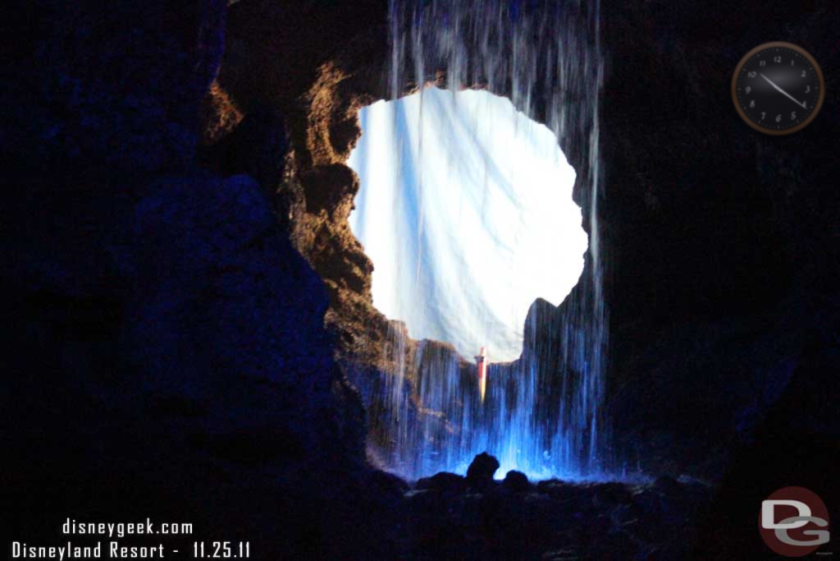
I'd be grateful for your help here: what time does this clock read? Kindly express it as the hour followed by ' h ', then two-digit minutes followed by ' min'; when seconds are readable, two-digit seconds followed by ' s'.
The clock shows 10 h 21 min
